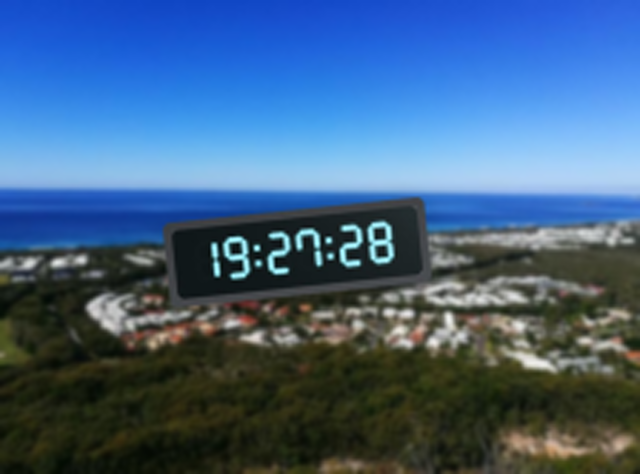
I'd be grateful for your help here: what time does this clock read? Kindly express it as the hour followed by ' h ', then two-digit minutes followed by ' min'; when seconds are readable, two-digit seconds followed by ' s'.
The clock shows 19 h 27 min 28 s
